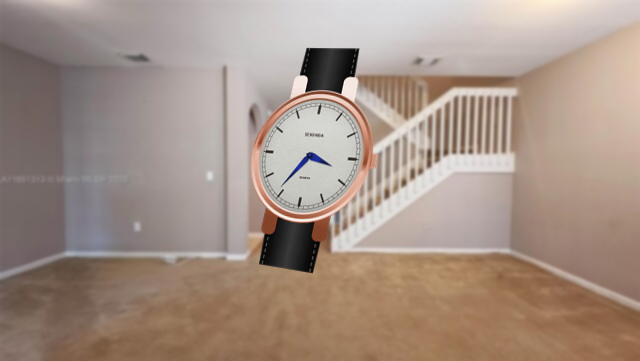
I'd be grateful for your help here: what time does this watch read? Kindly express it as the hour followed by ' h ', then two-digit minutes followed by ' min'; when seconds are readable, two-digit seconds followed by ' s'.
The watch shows 3 h 36 min
